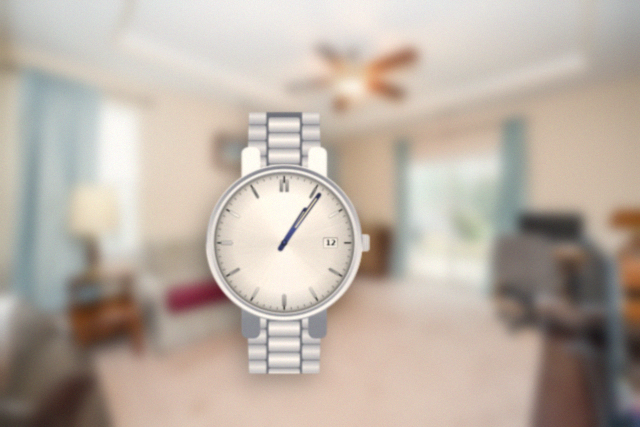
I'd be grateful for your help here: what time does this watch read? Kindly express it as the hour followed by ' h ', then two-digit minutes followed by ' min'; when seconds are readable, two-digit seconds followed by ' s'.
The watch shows 1 h 06 min
